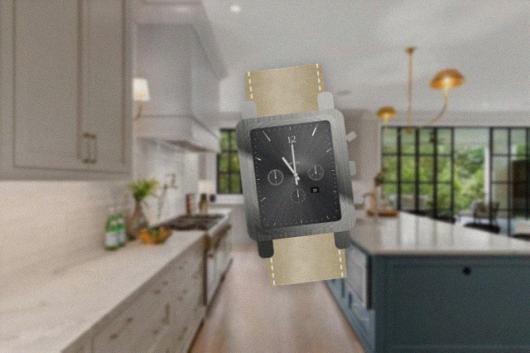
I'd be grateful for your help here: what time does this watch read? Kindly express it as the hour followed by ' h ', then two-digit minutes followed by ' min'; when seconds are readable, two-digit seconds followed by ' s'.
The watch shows 11 h 00 min
